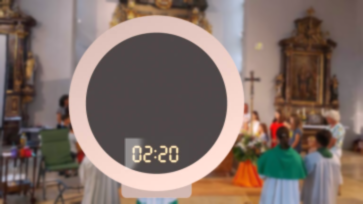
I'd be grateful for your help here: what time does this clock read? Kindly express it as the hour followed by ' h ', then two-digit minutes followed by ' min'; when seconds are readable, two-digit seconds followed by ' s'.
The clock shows 2 h 20 min
